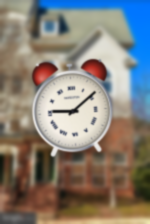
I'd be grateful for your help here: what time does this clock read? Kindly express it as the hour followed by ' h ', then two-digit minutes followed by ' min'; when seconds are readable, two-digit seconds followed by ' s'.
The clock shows 9 h 09 min
